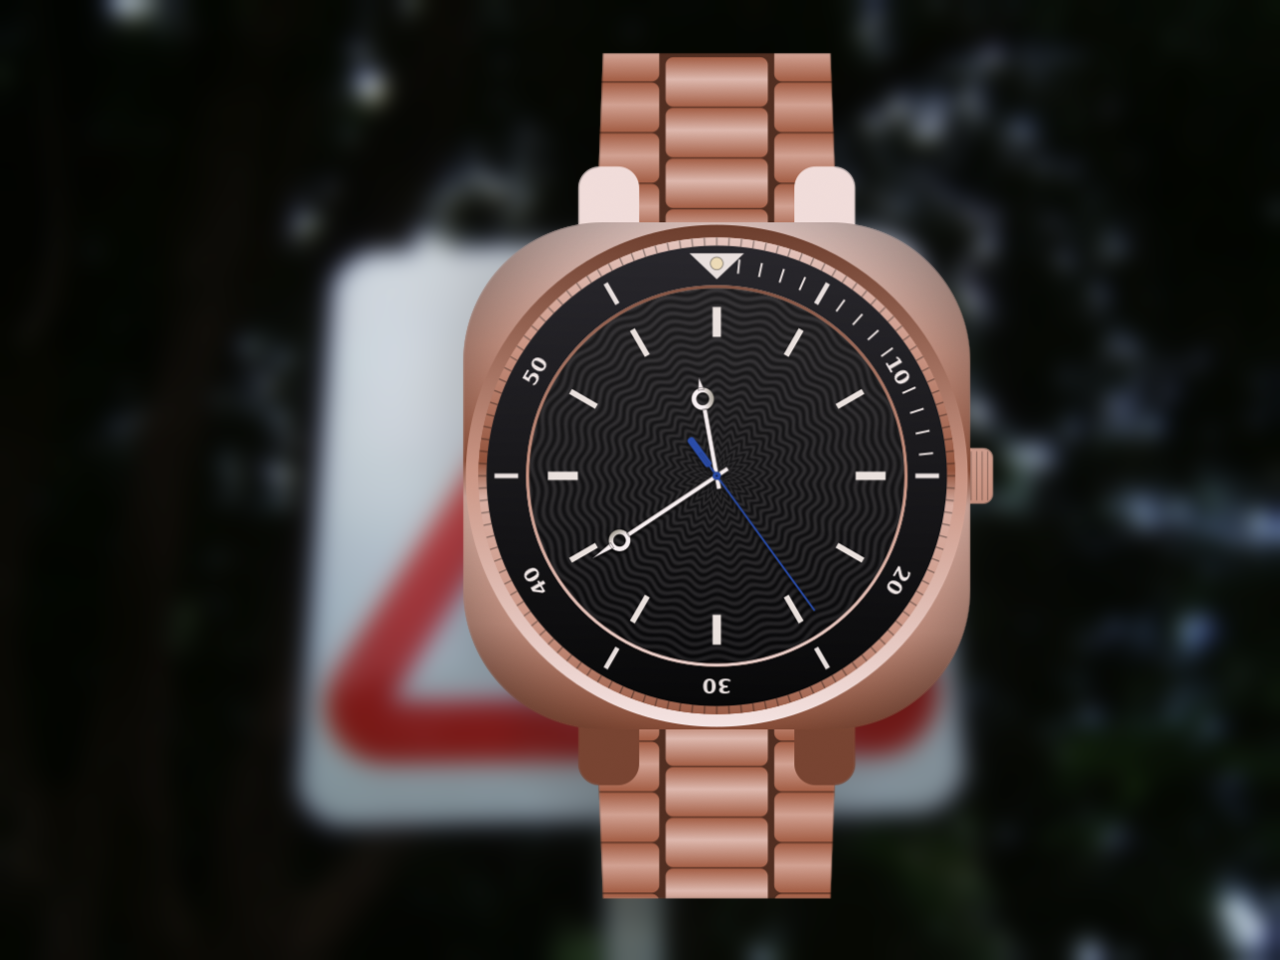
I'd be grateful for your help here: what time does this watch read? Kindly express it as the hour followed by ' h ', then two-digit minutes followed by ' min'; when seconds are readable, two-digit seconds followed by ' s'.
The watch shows 11 h 39 min 24 s
